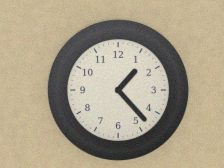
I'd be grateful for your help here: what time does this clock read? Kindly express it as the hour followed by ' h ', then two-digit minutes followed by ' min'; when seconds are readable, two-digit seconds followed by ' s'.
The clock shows 1 h 23 min
